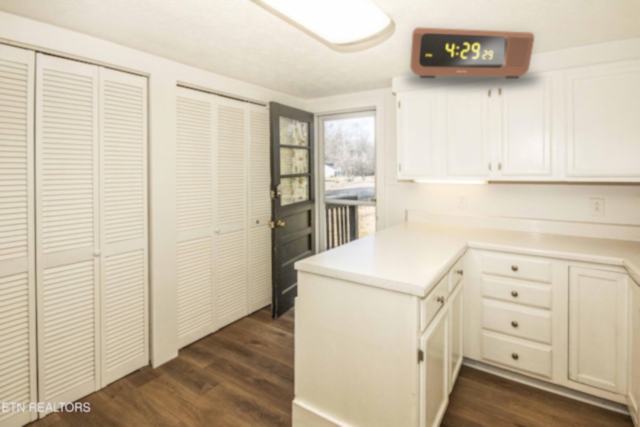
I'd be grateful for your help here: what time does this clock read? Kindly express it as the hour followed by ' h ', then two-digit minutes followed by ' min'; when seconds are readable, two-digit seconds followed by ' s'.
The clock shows 4 h 29 min
